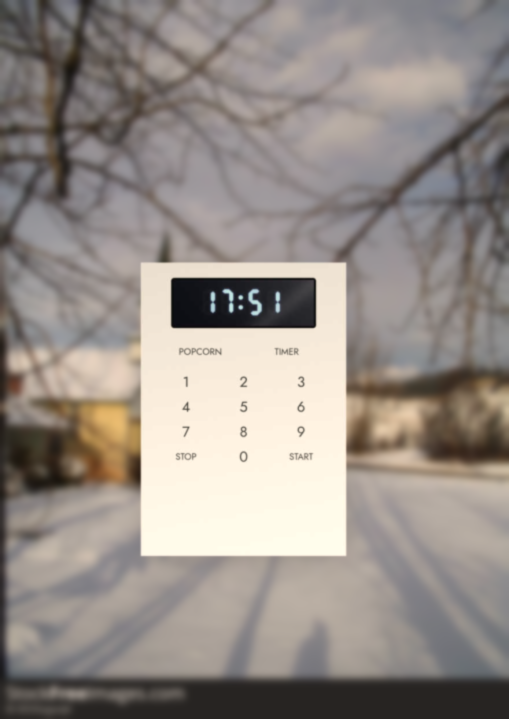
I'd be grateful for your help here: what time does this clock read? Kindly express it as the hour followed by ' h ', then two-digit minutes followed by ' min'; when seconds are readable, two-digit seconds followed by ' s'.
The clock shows 17 h 51 min
